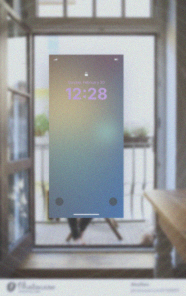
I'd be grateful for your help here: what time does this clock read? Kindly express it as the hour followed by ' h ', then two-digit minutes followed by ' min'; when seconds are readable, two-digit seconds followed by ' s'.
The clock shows 12 h 28 min
